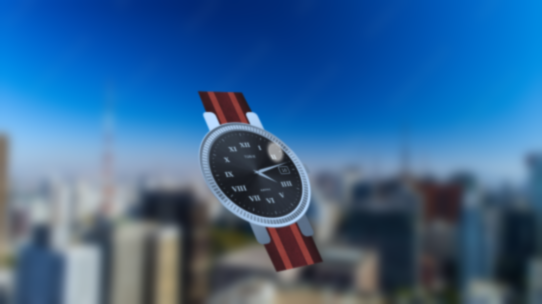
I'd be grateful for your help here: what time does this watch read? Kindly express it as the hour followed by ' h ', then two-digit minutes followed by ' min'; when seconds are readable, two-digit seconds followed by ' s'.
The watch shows 4 h 13 min
